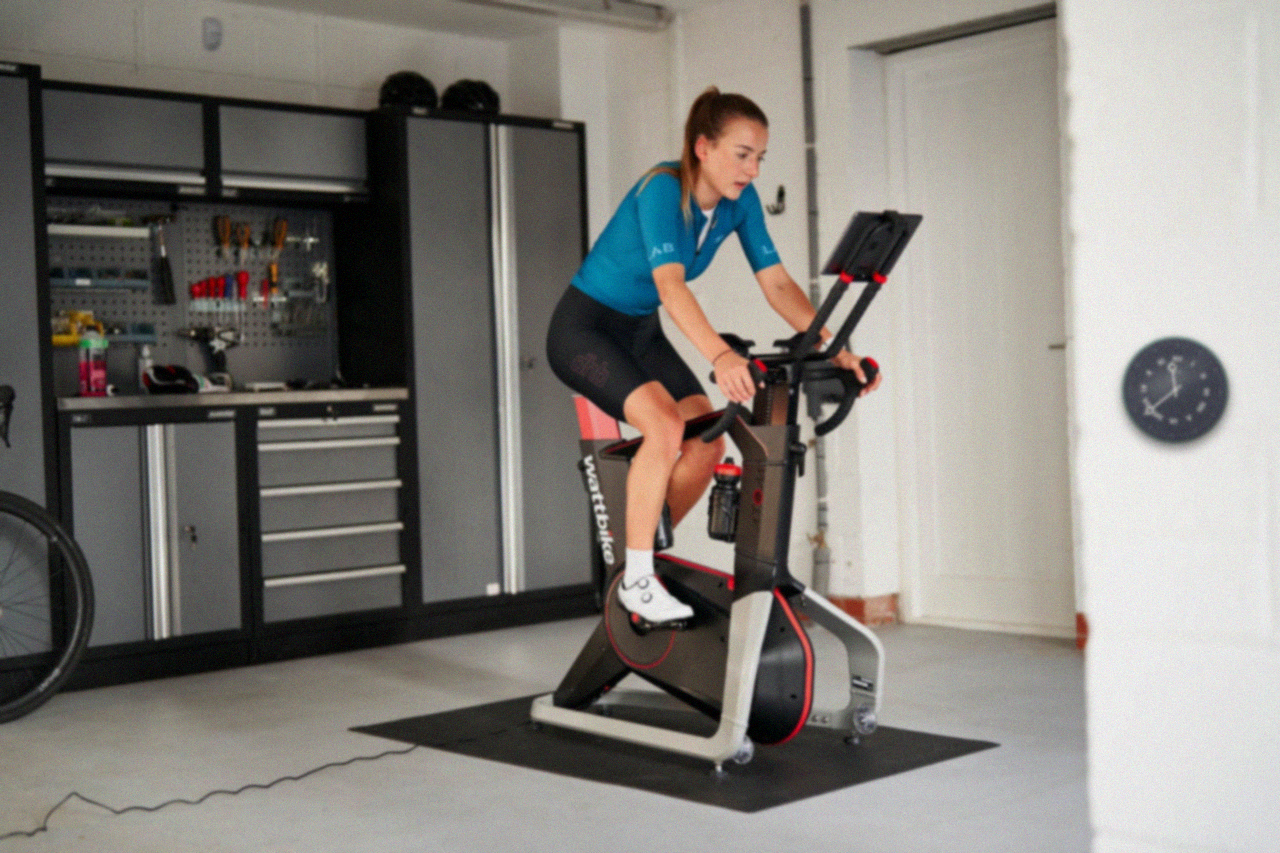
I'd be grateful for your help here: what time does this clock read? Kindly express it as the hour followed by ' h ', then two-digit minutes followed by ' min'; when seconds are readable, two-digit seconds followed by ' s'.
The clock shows 11 h 38 min
